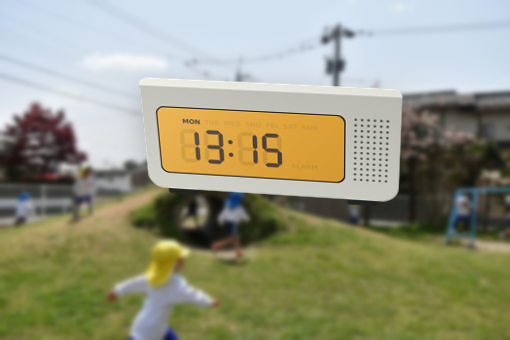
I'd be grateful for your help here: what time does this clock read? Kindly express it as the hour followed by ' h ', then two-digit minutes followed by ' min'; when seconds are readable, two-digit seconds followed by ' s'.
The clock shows 13 h 15 min
